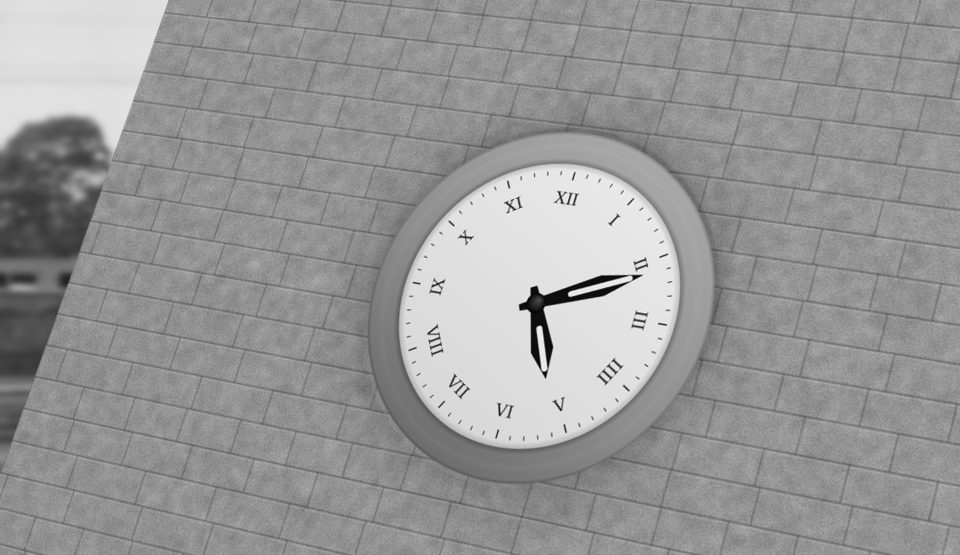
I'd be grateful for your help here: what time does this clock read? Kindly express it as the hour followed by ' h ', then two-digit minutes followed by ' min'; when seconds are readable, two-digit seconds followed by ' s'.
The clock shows 5 h 11 min
